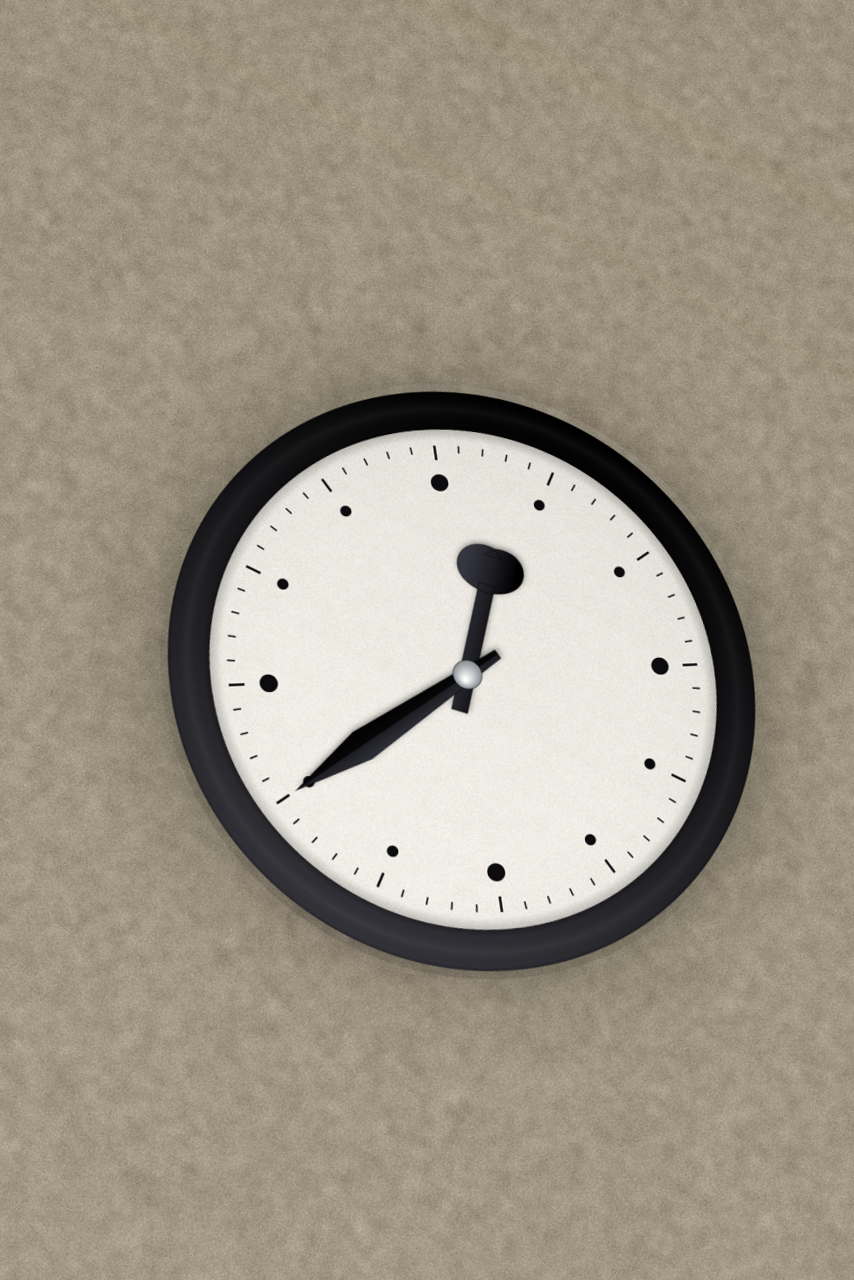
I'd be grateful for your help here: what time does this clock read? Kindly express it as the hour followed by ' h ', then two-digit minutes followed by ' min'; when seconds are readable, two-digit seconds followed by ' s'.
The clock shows 12 h 40 min
